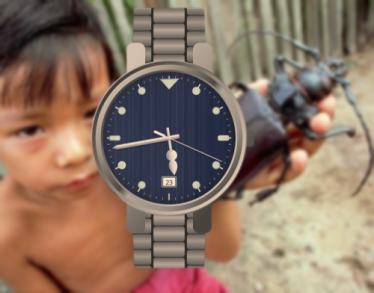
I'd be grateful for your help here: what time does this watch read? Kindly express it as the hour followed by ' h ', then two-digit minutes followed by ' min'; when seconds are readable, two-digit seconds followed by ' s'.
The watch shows 5 h 43 min 19 s
